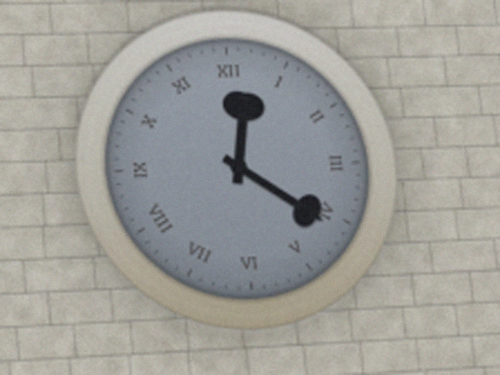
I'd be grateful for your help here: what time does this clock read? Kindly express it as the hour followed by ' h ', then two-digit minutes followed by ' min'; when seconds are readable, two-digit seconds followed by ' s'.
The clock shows 12 h 21 min
